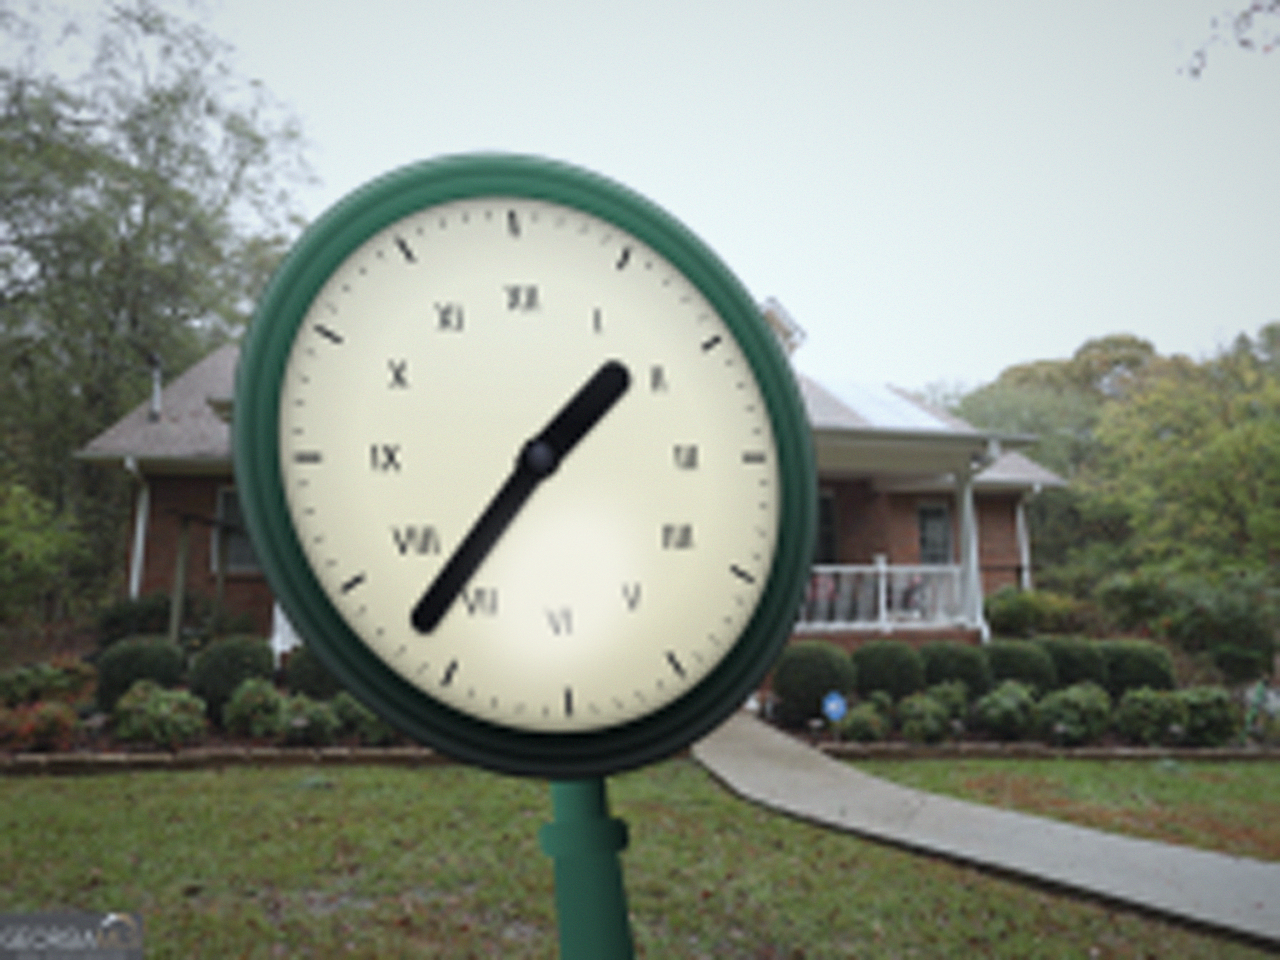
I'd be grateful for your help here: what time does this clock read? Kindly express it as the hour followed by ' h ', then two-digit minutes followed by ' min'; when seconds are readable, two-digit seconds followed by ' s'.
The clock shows 1 h 37 min
